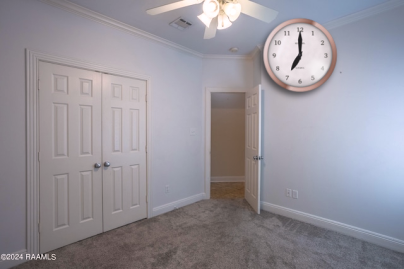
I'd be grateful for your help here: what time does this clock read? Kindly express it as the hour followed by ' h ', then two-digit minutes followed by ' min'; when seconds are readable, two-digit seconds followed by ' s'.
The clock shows 7 h 00 min
